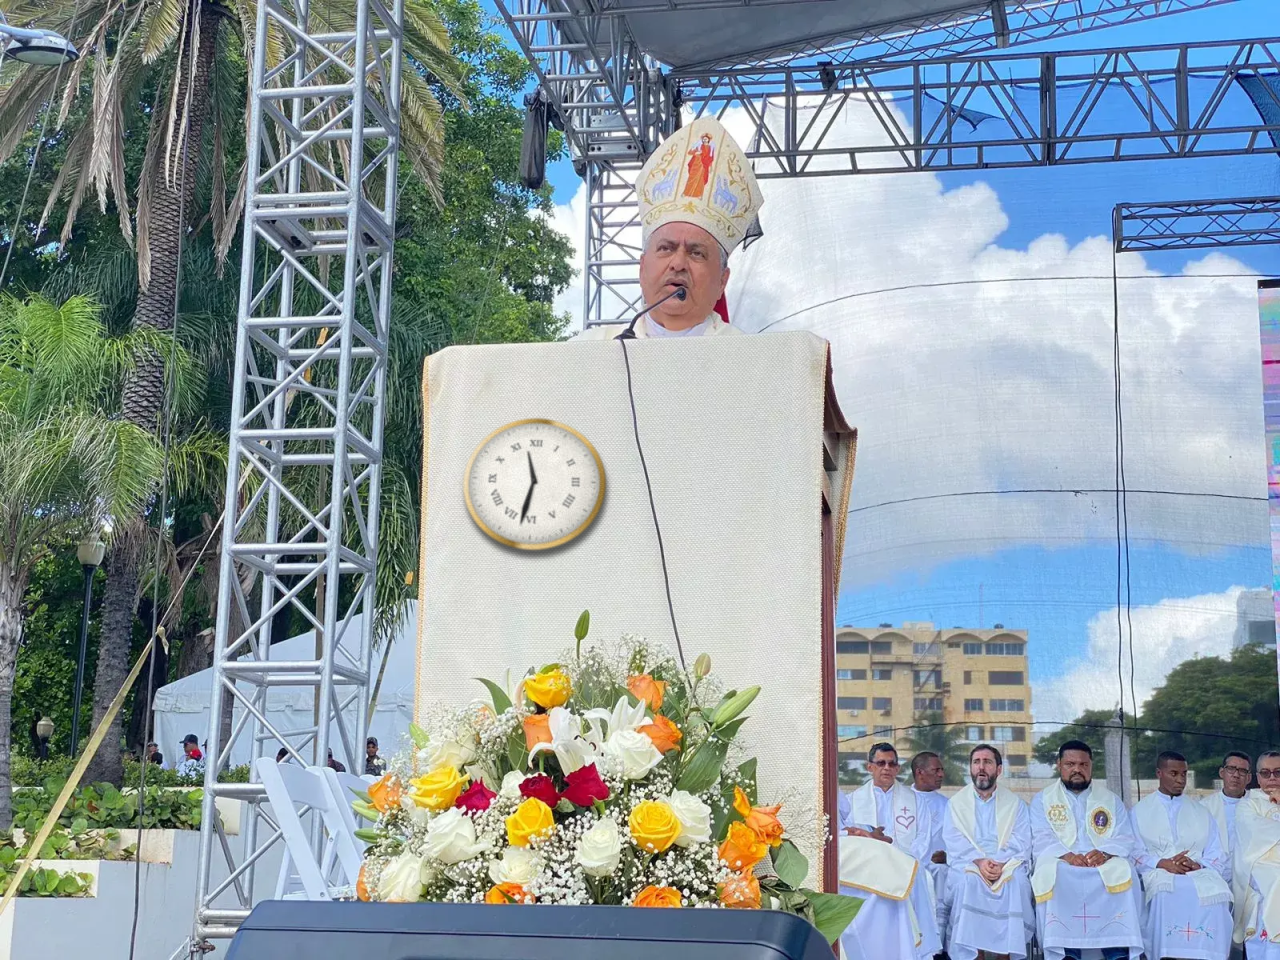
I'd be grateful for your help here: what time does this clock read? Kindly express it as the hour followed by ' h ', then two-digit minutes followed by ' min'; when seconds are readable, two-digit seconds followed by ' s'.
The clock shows 11 h 32 min
